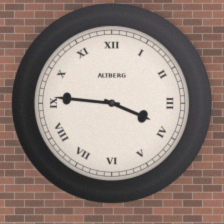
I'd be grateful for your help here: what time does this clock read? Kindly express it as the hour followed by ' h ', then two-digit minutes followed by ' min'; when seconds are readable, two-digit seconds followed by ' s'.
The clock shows 3 h 46 min
